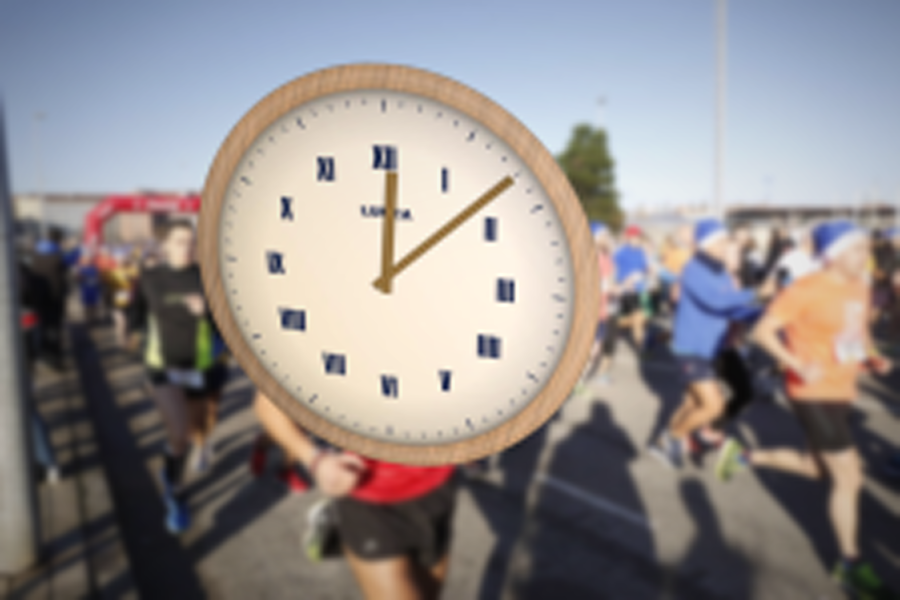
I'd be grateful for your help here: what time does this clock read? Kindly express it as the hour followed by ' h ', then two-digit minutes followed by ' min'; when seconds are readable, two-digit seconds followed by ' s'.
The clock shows 12 h 08 min
